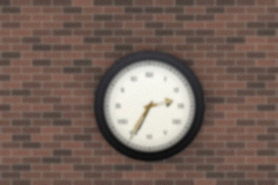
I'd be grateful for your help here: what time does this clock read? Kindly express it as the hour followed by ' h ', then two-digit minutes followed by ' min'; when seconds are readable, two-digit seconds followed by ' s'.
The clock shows 2 h 35 min
